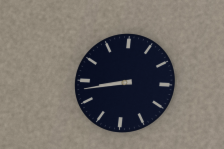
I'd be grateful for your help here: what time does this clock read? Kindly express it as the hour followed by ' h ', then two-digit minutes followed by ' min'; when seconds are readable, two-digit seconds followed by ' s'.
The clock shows 8 h 43 min
